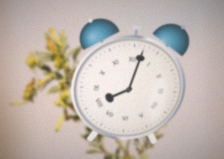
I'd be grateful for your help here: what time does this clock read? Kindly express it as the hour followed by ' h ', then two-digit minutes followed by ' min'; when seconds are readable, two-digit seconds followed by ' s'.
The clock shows 8 h 02 min
